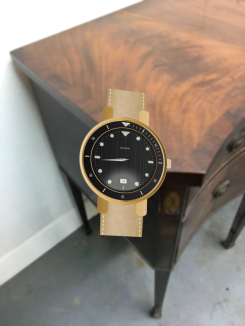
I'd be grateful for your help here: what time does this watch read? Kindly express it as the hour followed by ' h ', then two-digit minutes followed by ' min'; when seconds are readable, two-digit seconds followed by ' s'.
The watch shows 8 h 44 min
